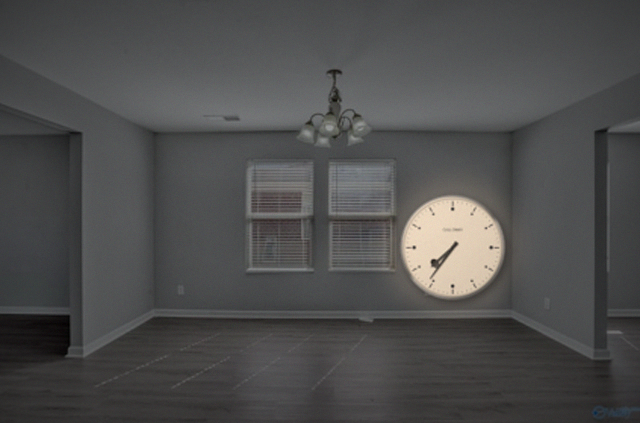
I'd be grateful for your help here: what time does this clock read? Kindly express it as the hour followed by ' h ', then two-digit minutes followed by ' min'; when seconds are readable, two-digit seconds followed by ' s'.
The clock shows 7 h 36 min
